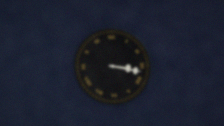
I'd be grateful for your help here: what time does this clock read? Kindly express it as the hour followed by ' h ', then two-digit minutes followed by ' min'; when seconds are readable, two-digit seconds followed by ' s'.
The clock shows 3 h 17 min
